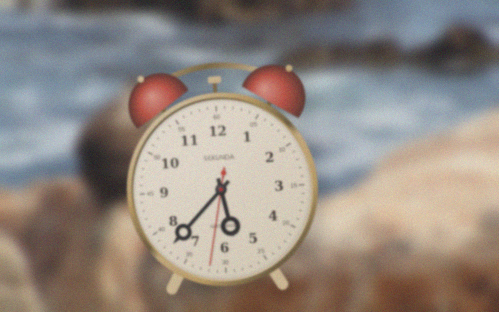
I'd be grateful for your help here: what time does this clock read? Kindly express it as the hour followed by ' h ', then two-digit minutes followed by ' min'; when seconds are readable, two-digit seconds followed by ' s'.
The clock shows 5 h 37 min 32 s
